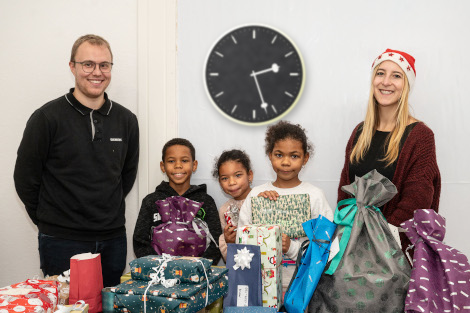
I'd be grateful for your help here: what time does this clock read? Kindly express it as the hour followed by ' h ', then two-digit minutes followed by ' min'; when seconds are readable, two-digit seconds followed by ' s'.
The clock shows 2 h 27 min
